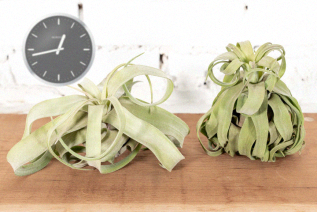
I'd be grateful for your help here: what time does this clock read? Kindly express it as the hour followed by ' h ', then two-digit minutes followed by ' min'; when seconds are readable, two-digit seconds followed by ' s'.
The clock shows 12 h 43 min
